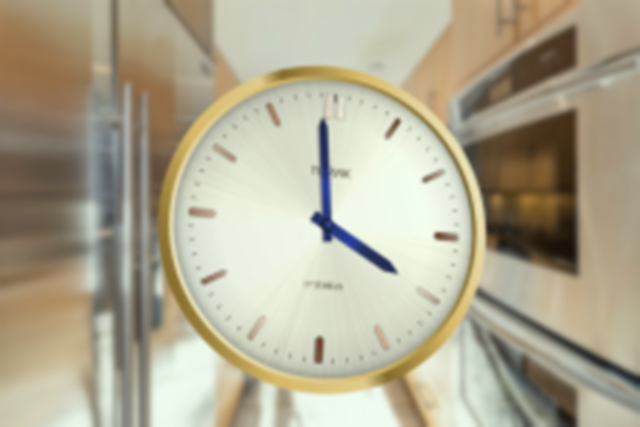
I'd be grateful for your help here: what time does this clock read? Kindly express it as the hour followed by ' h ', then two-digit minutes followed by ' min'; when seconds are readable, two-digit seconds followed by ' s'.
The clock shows 3 h 59 min
